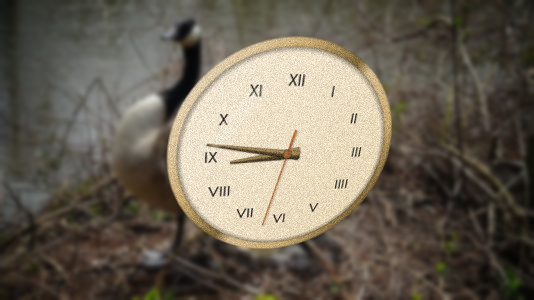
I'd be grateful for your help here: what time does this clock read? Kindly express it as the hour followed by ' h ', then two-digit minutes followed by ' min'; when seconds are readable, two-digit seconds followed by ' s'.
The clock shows 8 h 46 min 32 s
